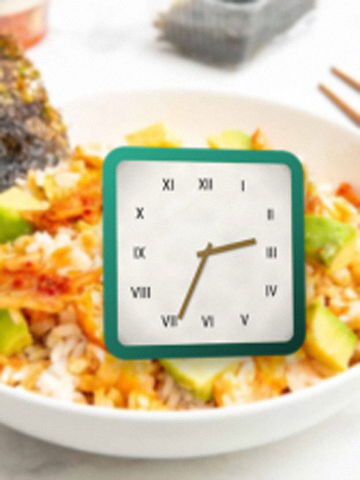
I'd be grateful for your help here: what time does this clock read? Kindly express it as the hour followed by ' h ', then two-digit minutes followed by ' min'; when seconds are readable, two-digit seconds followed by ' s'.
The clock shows 2 h 34 min
